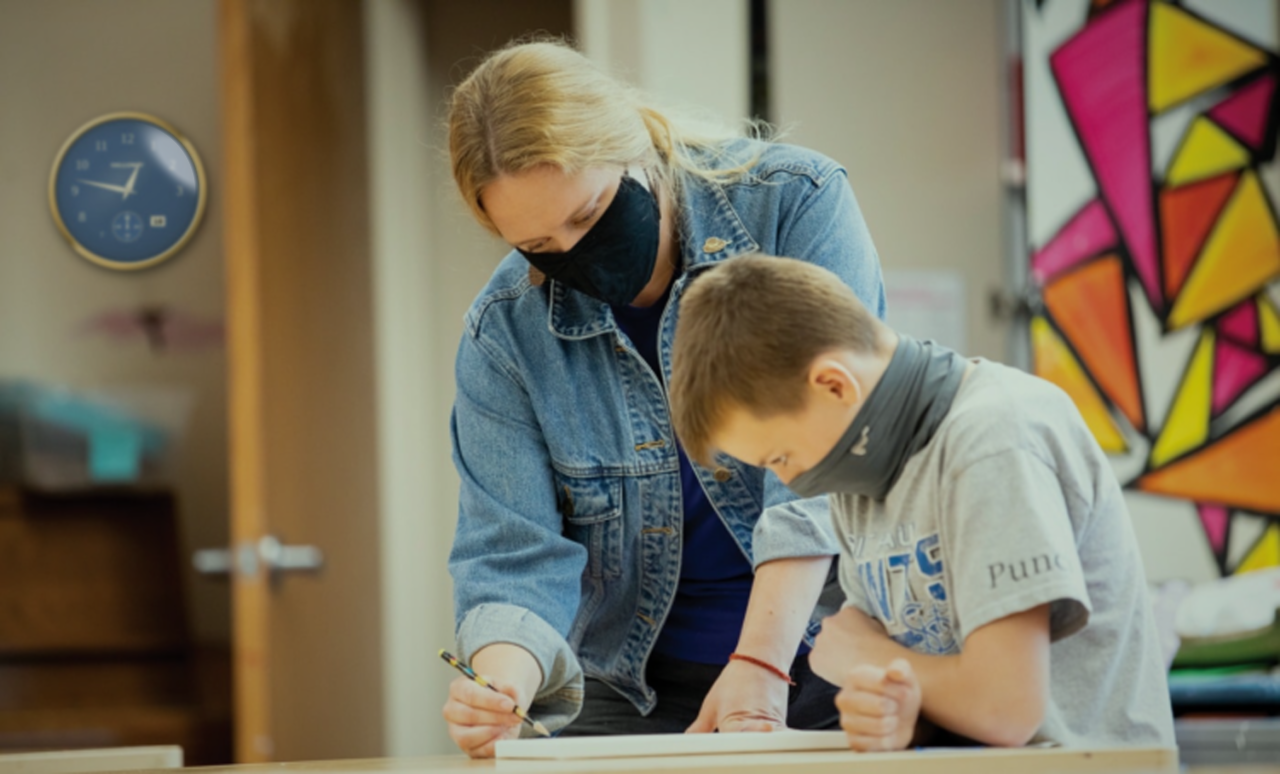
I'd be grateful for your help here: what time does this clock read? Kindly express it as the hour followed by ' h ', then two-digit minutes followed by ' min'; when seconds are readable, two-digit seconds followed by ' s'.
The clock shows 12 h 47 min
